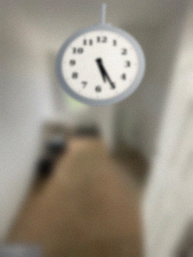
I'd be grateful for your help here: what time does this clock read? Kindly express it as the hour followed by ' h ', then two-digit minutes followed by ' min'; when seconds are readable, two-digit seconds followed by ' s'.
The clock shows 5 h 25 min
